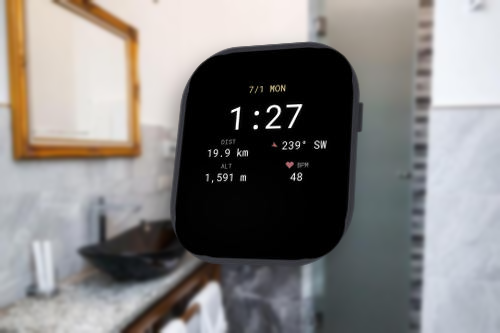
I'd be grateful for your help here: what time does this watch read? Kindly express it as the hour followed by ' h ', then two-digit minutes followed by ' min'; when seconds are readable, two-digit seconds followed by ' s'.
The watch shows 1 h 27 min
